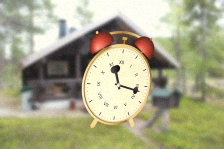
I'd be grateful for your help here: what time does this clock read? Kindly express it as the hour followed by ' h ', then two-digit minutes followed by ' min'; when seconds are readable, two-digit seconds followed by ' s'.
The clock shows 11 h 17 min
